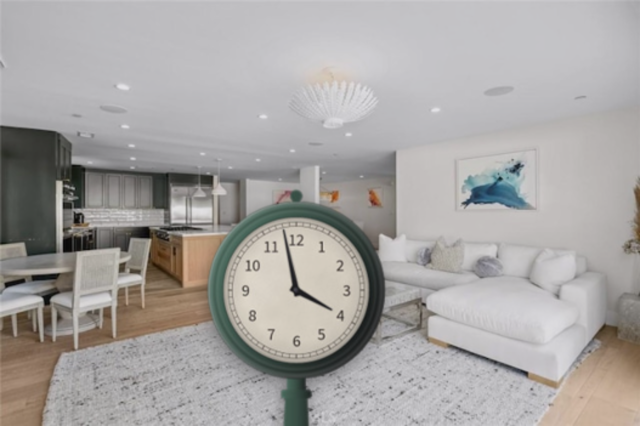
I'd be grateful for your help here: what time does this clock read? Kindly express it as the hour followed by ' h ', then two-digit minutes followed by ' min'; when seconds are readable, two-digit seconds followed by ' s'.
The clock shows 3 h 58 min
